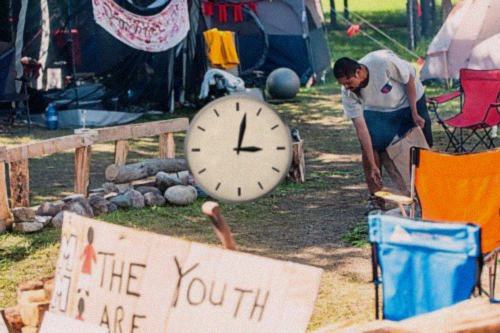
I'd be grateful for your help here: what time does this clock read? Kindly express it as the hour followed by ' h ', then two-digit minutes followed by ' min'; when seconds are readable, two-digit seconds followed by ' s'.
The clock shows 3 h 02 min
